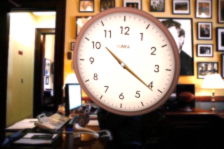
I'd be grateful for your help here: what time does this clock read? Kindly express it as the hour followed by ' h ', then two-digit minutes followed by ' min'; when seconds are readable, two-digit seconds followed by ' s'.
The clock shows 10 h 21 min
